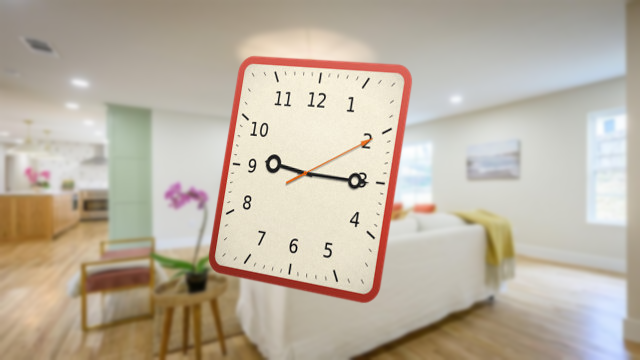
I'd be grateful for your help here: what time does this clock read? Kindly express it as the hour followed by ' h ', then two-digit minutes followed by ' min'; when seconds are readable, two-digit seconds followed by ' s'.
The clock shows 9 h 15 min 10 s
